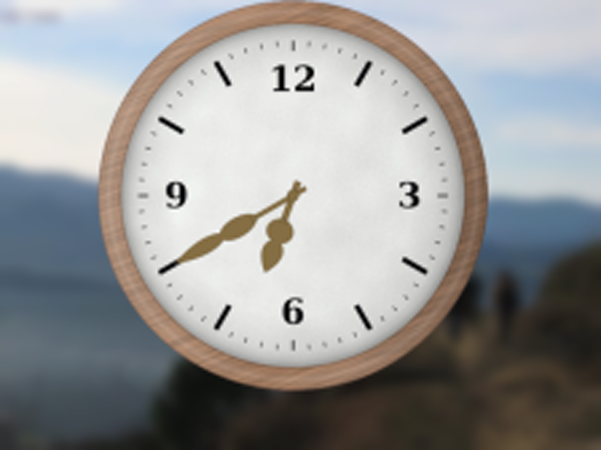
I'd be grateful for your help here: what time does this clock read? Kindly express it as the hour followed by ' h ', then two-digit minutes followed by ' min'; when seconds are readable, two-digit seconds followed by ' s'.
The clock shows 6 h 40 min
